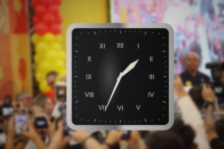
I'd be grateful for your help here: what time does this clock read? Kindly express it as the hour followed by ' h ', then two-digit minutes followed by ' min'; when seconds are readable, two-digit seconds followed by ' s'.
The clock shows 1 h 34 min
